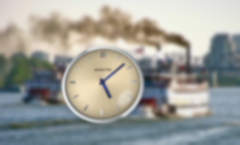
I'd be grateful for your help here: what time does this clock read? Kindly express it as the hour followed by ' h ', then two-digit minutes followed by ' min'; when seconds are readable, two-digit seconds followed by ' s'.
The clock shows 5 h 08 min
